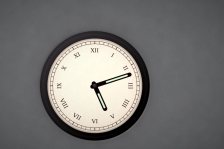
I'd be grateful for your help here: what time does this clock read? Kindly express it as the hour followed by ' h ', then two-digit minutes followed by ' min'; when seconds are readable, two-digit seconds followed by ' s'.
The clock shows 5 h 12 min
